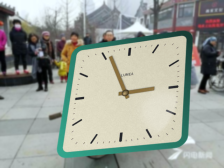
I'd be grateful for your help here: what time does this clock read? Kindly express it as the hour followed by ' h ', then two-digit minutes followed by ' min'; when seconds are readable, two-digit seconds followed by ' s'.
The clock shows 2 h 56 min
